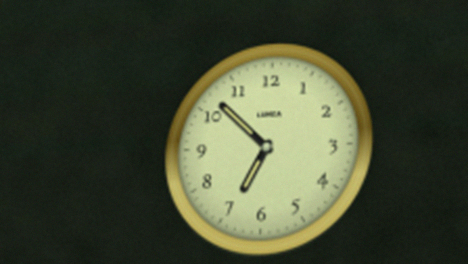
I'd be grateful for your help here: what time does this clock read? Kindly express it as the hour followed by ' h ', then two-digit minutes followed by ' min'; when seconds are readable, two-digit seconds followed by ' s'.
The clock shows 6 h 52 min
